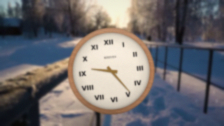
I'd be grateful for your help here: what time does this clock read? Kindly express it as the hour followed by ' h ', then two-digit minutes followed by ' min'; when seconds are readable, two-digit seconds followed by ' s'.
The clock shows 9 h 24 min
